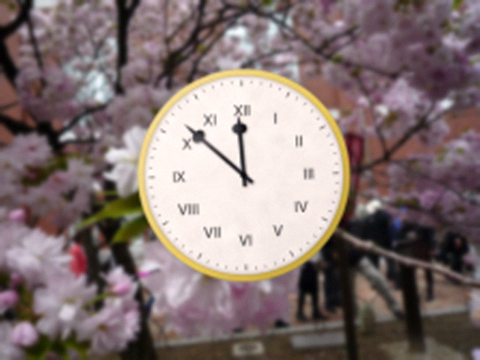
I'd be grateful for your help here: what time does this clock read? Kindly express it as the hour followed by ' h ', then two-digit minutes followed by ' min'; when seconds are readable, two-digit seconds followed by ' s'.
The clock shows 11 h 52 min
